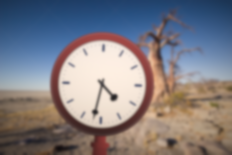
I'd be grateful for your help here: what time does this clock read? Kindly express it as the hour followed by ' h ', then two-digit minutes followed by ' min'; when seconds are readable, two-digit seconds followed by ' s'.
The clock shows 4 h 32 min
